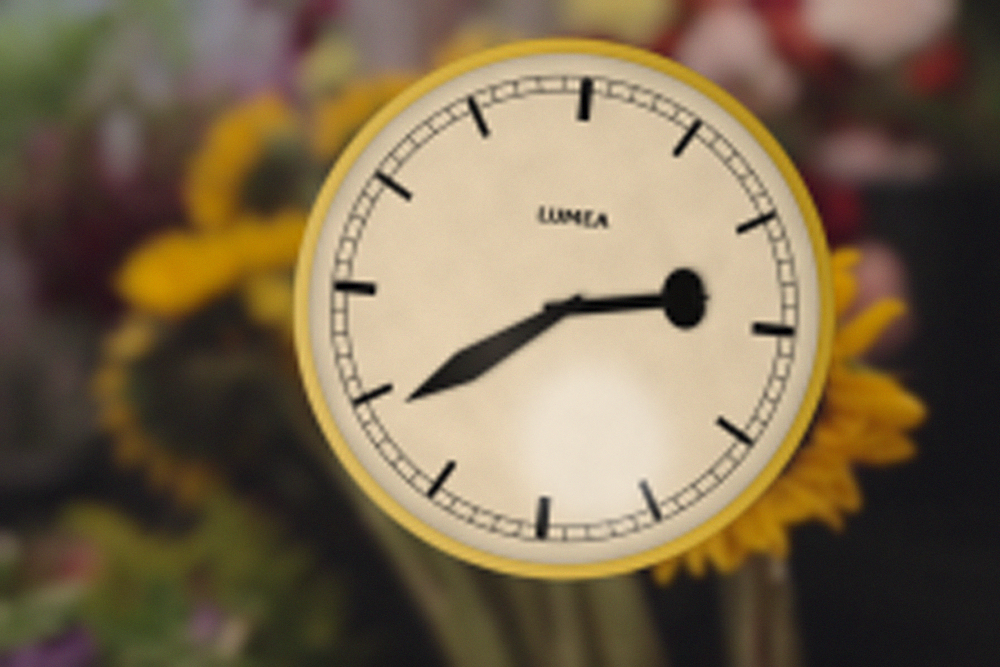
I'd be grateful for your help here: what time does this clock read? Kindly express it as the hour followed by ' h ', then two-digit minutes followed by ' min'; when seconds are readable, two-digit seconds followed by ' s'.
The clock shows 2 h 39 min
